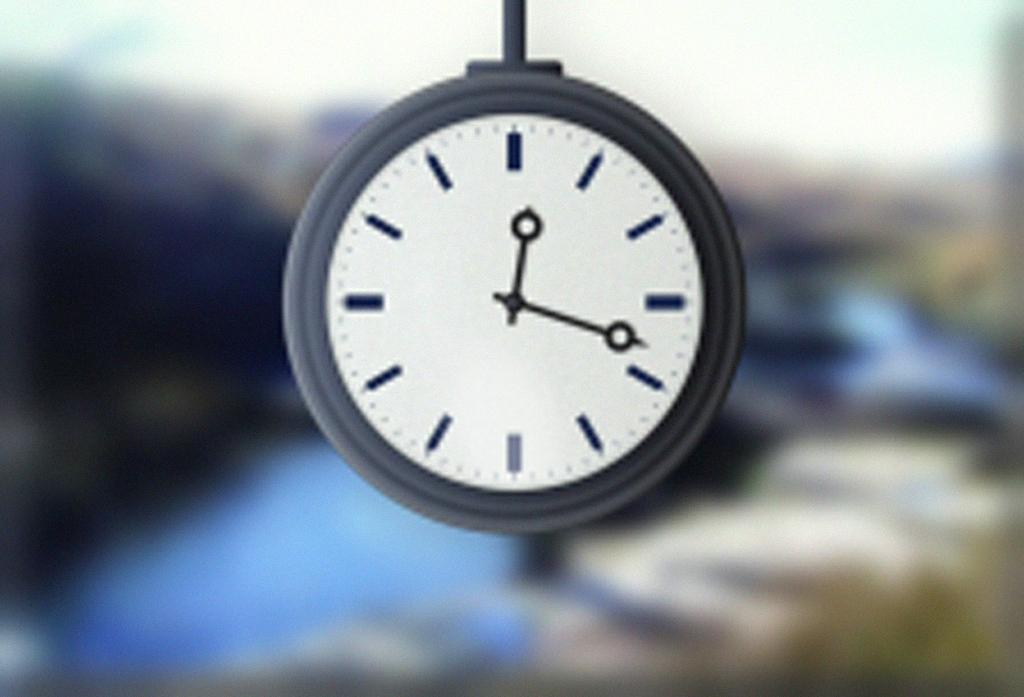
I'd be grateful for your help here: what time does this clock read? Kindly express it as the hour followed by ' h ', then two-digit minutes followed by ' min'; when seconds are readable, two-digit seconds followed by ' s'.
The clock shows 12 h 18 min
